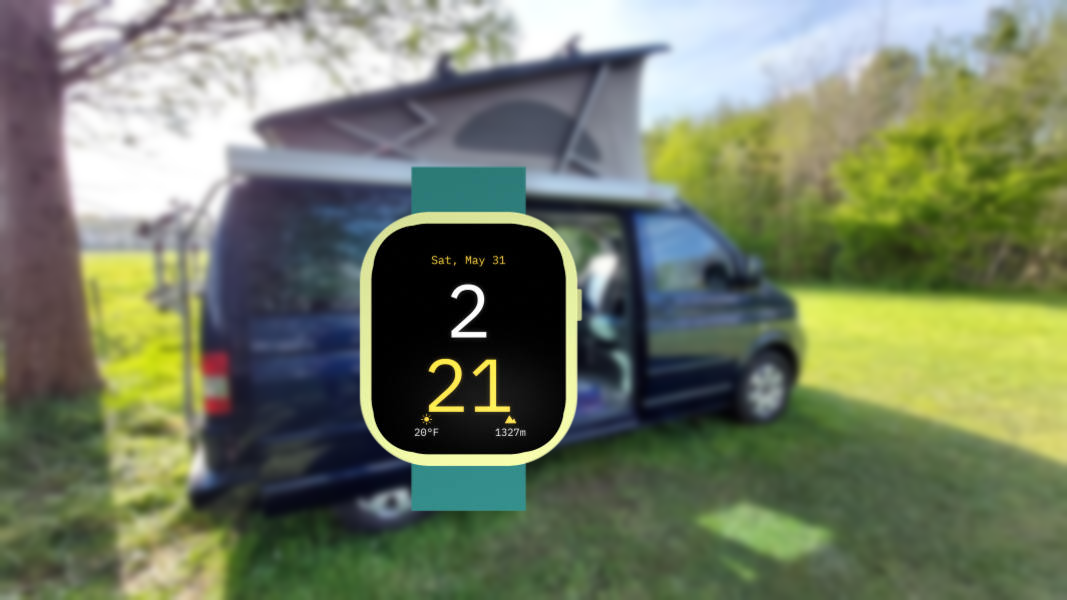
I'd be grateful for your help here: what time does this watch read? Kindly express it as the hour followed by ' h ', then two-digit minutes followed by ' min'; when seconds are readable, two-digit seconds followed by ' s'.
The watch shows 2 h 21 min
